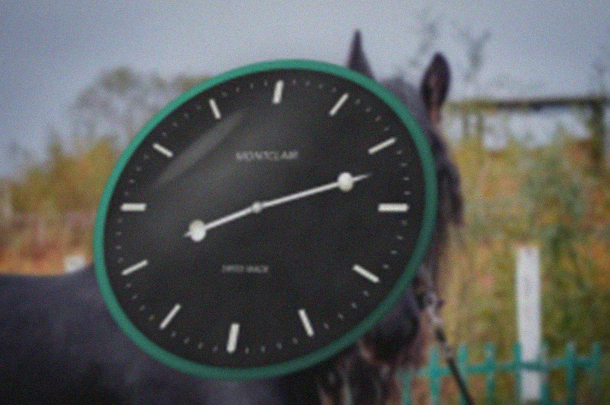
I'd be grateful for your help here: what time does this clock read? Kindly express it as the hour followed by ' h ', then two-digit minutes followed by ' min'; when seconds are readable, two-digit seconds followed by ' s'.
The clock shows 8 h 12 min
